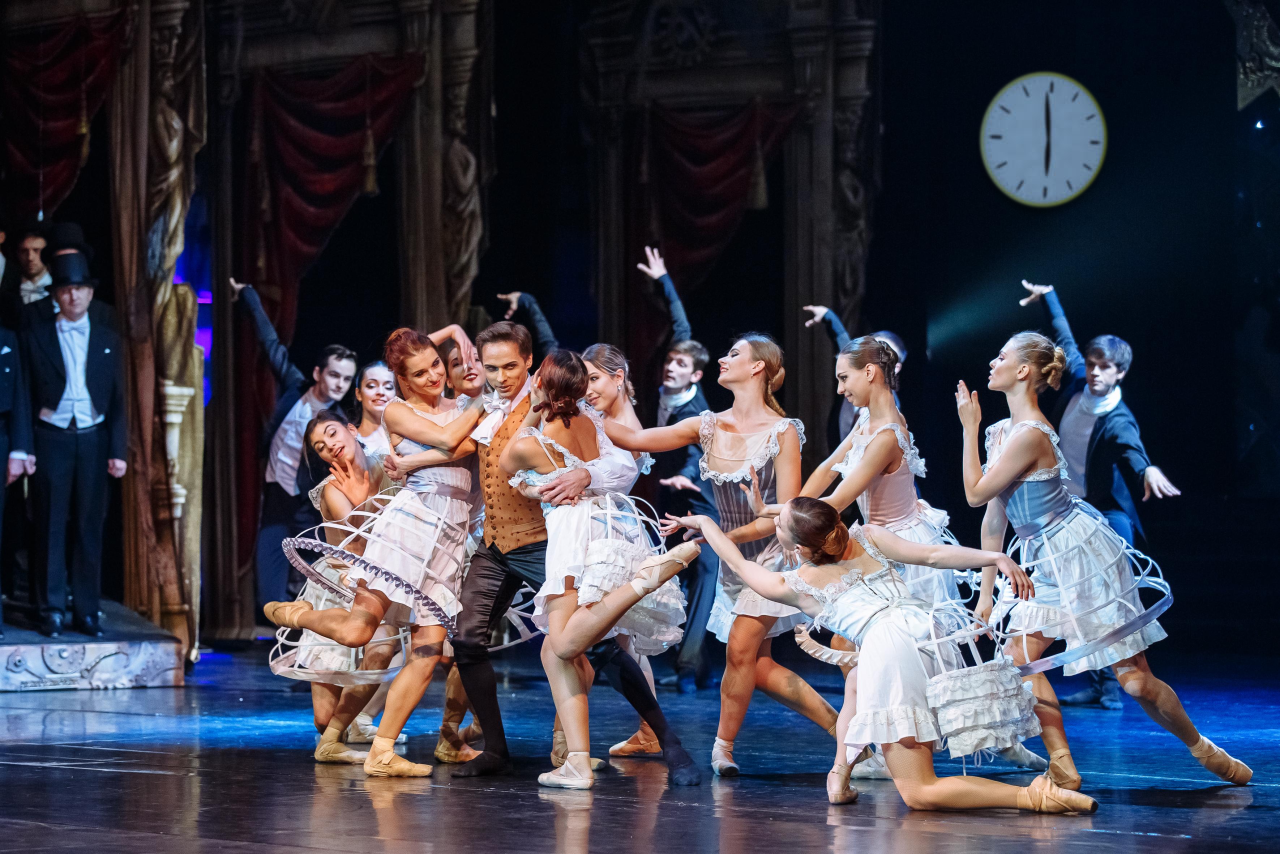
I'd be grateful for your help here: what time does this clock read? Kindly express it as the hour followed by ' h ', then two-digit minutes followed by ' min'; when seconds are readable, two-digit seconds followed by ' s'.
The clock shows 5 h 59 min
